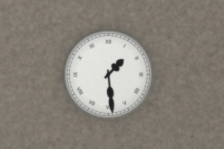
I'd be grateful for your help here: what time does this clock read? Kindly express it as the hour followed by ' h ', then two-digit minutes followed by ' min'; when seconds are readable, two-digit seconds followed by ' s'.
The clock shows 1 h 29 min
